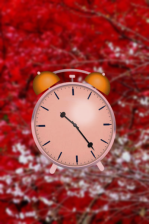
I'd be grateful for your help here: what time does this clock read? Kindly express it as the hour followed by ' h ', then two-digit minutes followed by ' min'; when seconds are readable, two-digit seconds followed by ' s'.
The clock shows 10 h 24 min
